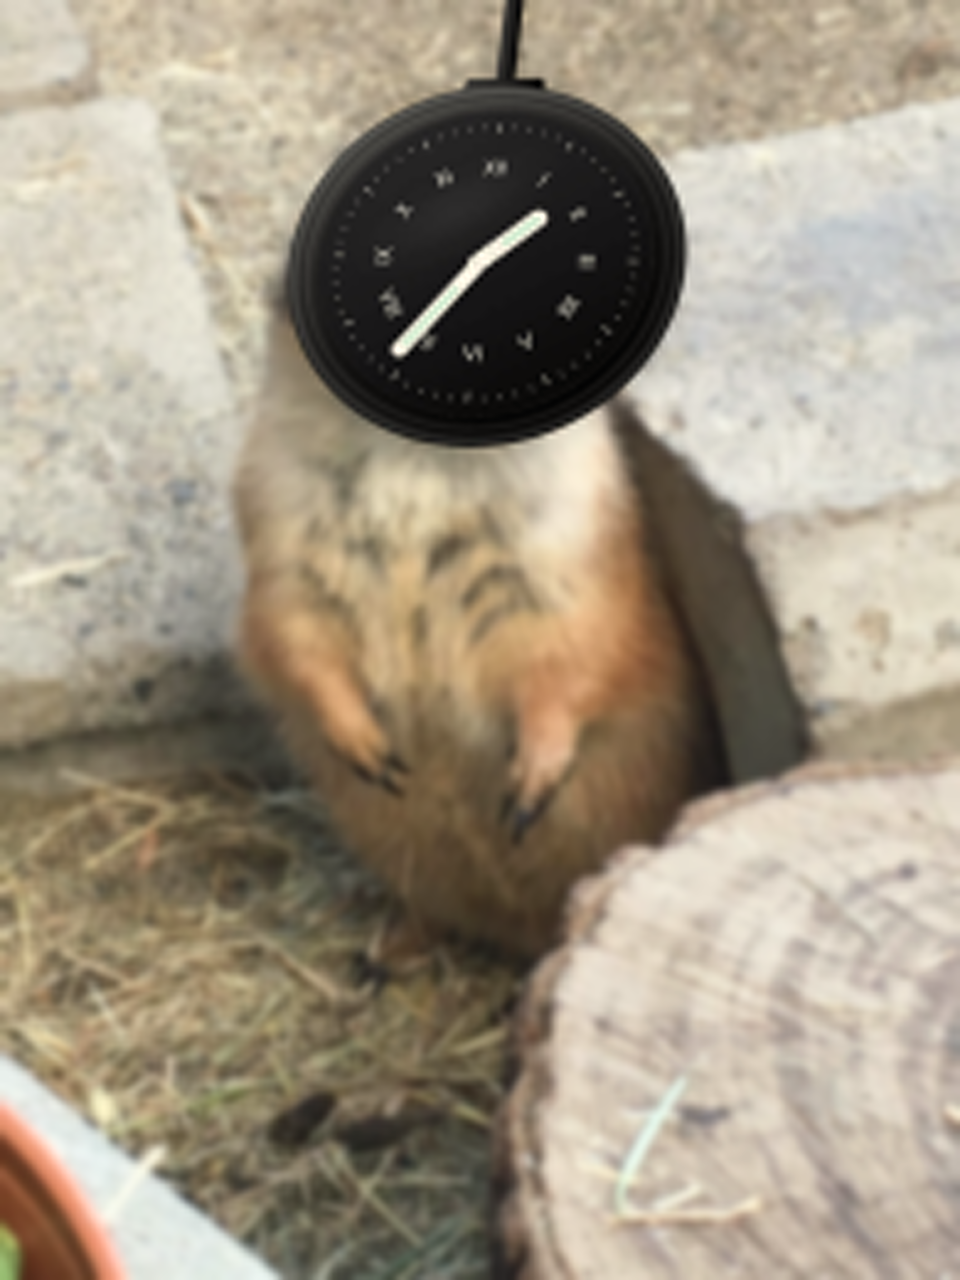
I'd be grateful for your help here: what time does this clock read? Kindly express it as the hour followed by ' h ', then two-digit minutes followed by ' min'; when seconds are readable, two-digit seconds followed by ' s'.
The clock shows 1 h 36 min
